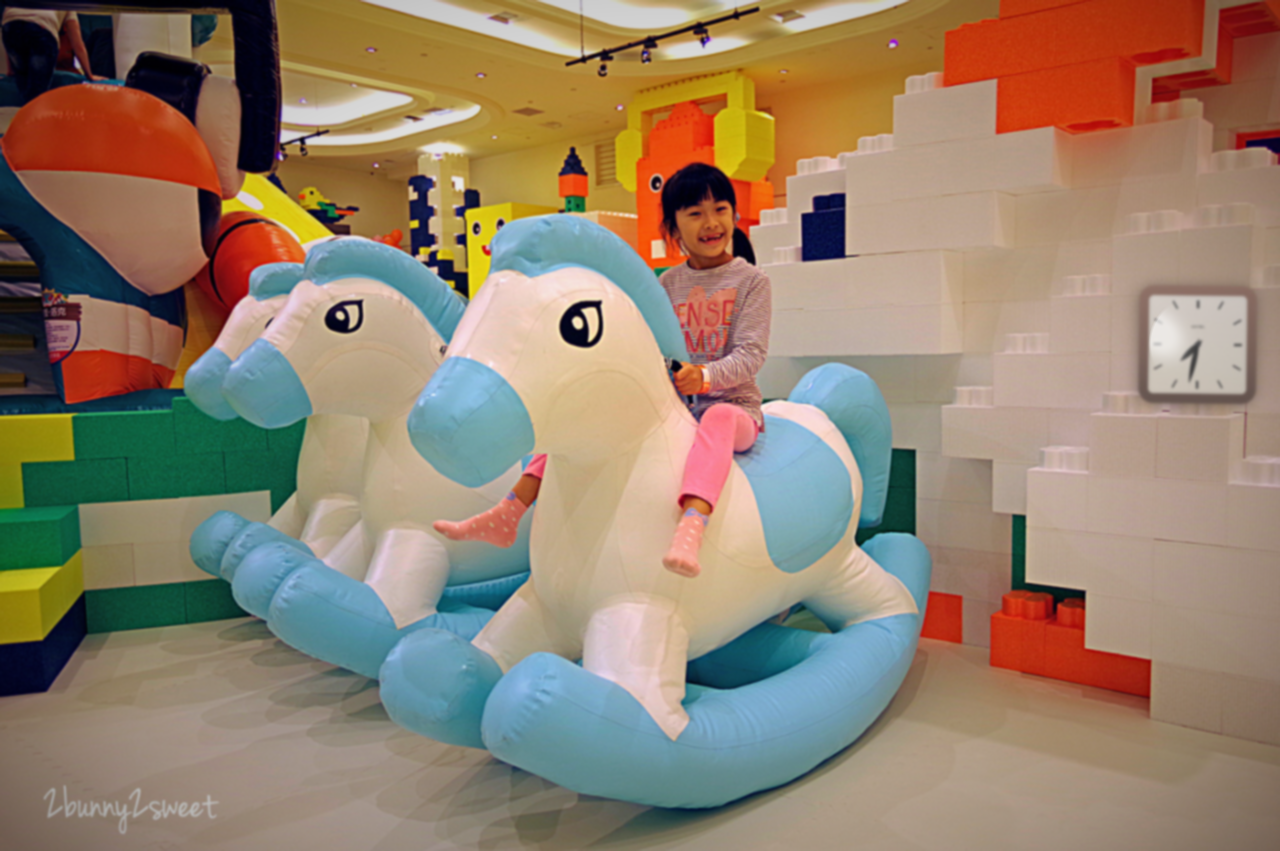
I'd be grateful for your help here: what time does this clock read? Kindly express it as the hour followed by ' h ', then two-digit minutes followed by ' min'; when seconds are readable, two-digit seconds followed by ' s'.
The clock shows 7 h 32 min
